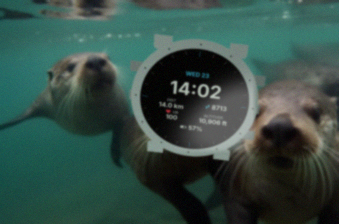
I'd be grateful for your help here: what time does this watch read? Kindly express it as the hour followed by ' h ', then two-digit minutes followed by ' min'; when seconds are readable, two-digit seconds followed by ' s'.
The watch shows 14 h 02 min
